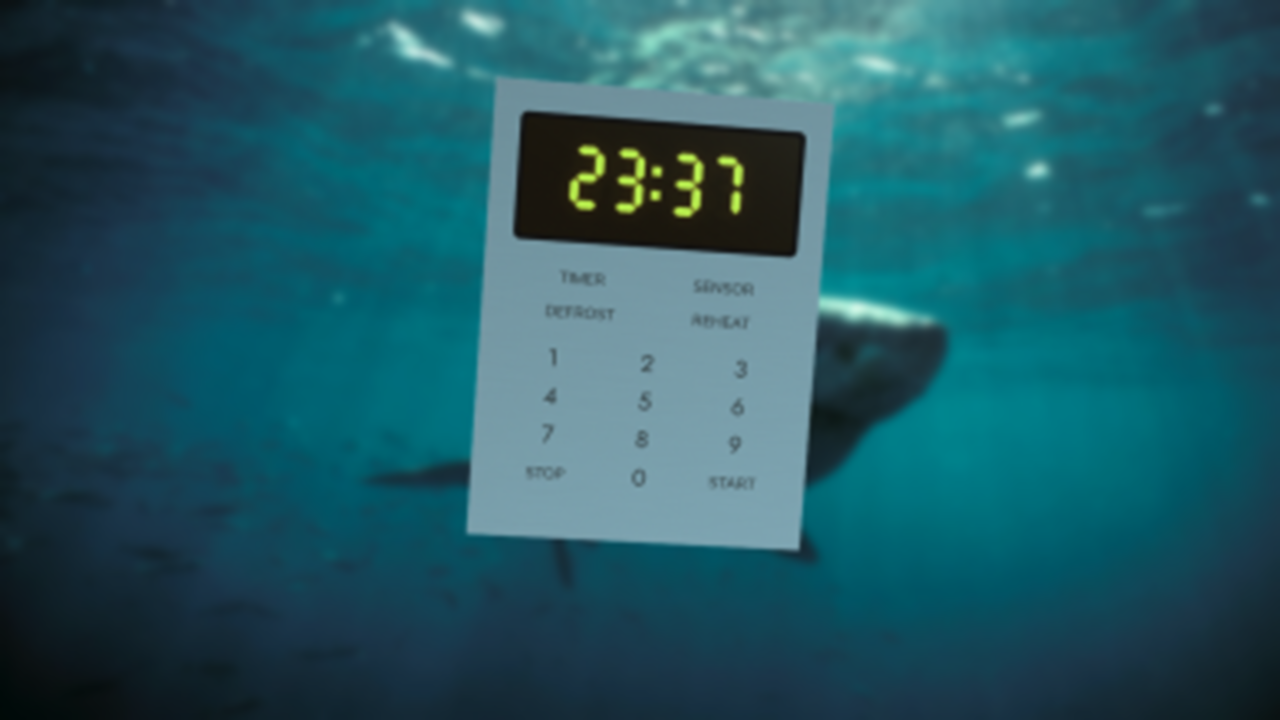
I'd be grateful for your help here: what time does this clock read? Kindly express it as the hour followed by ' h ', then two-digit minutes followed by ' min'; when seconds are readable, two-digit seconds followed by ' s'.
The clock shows 23 h 37 min
